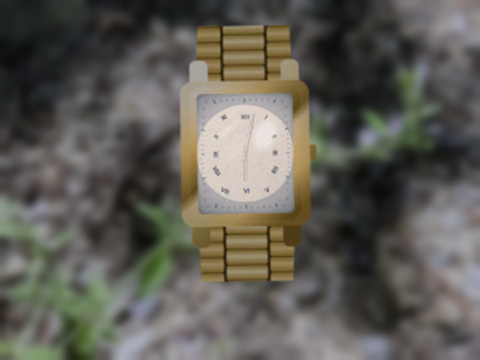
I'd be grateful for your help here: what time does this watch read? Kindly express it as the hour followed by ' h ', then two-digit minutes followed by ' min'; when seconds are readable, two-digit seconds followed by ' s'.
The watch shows 6 h 02 min
